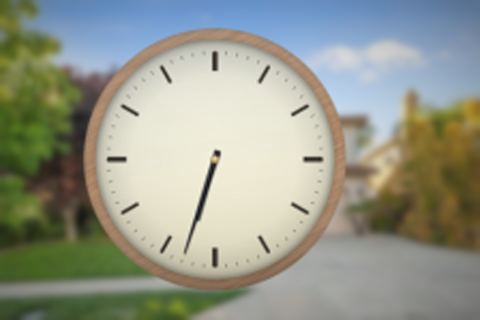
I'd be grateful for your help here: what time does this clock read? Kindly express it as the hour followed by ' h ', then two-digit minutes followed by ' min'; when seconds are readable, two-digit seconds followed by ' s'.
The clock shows 6 h 33 min
